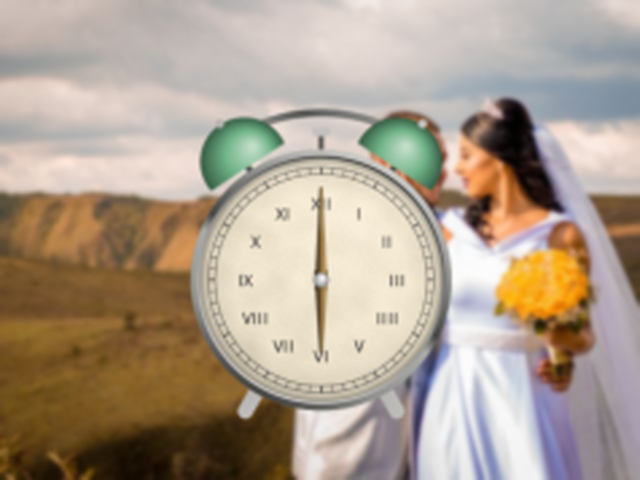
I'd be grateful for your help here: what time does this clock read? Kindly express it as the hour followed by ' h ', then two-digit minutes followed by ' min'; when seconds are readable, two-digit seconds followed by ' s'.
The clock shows 6 h 00 min
